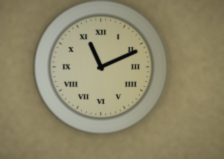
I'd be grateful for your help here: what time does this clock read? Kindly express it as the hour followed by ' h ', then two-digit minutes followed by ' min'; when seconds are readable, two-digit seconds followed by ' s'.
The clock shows 11 h 11 min
